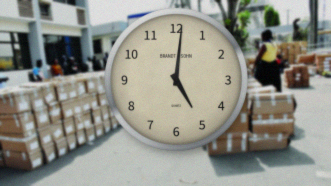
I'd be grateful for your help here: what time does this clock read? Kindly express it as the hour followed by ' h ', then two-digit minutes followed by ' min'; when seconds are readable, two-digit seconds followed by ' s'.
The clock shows 5 h 01 min
